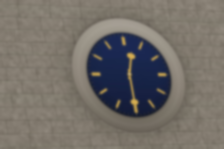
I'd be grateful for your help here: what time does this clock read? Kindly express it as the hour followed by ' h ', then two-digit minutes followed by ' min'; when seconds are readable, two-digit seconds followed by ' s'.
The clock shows 12 h 30 min
